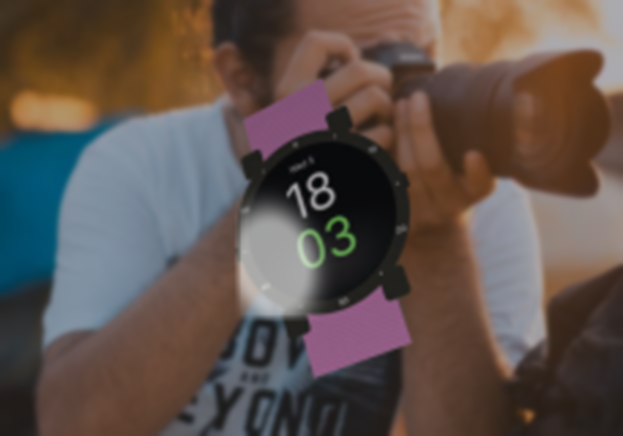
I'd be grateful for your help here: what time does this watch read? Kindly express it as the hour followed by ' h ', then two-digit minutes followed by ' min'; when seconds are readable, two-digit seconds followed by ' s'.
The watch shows 18 h 03 min
